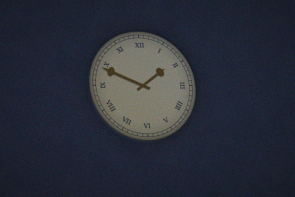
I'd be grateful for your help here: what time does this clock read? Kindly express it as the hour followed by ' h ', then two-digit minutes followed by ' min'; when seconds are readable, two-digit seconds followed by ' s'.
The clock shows 1 h 49 min
